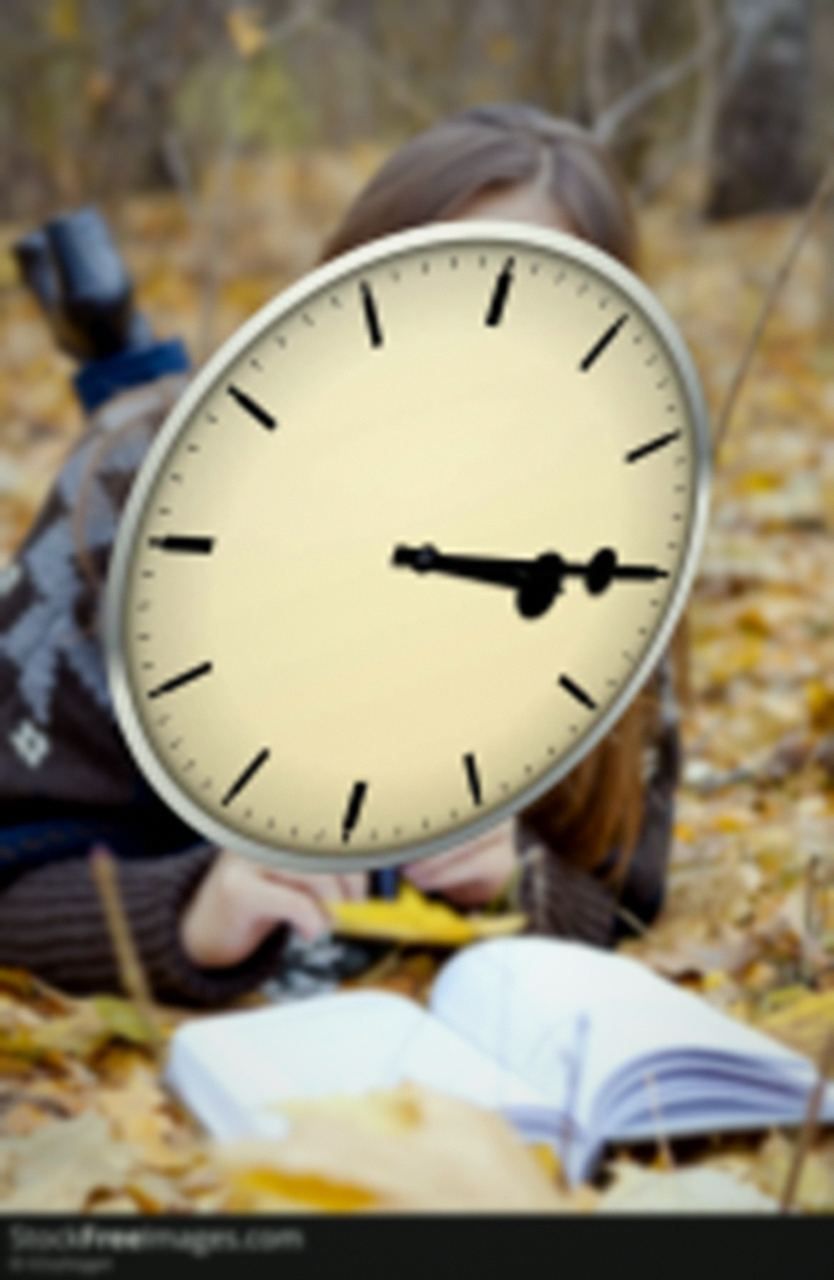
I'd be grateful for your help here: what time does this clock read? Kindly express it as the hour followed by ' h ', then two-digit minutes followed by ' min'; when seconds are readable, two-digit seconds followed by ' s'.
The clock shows 3 h 15 min
